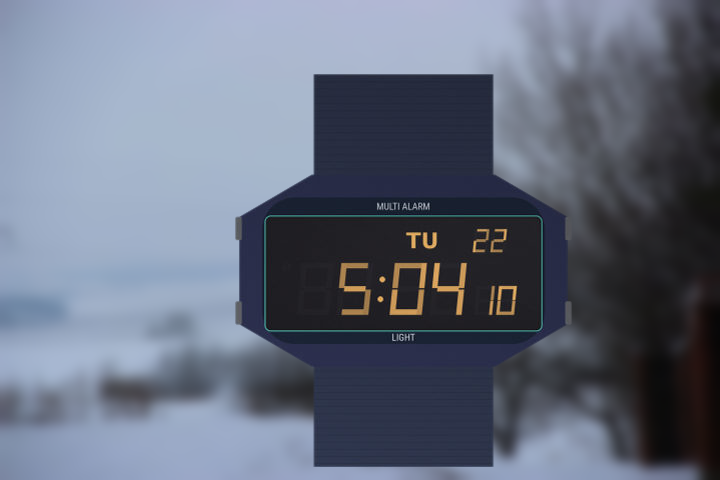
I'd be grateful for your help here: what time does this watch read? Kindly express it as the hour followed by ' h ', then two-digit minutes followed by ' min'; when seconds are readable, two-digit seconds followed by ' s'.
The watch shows 5 h 04 min 10 s
